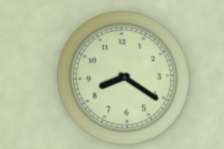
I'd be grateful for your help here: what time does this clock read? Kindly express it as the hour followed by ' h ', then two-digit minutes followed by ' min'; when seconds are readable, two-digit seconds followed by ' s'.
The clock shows 8 h 21 min
